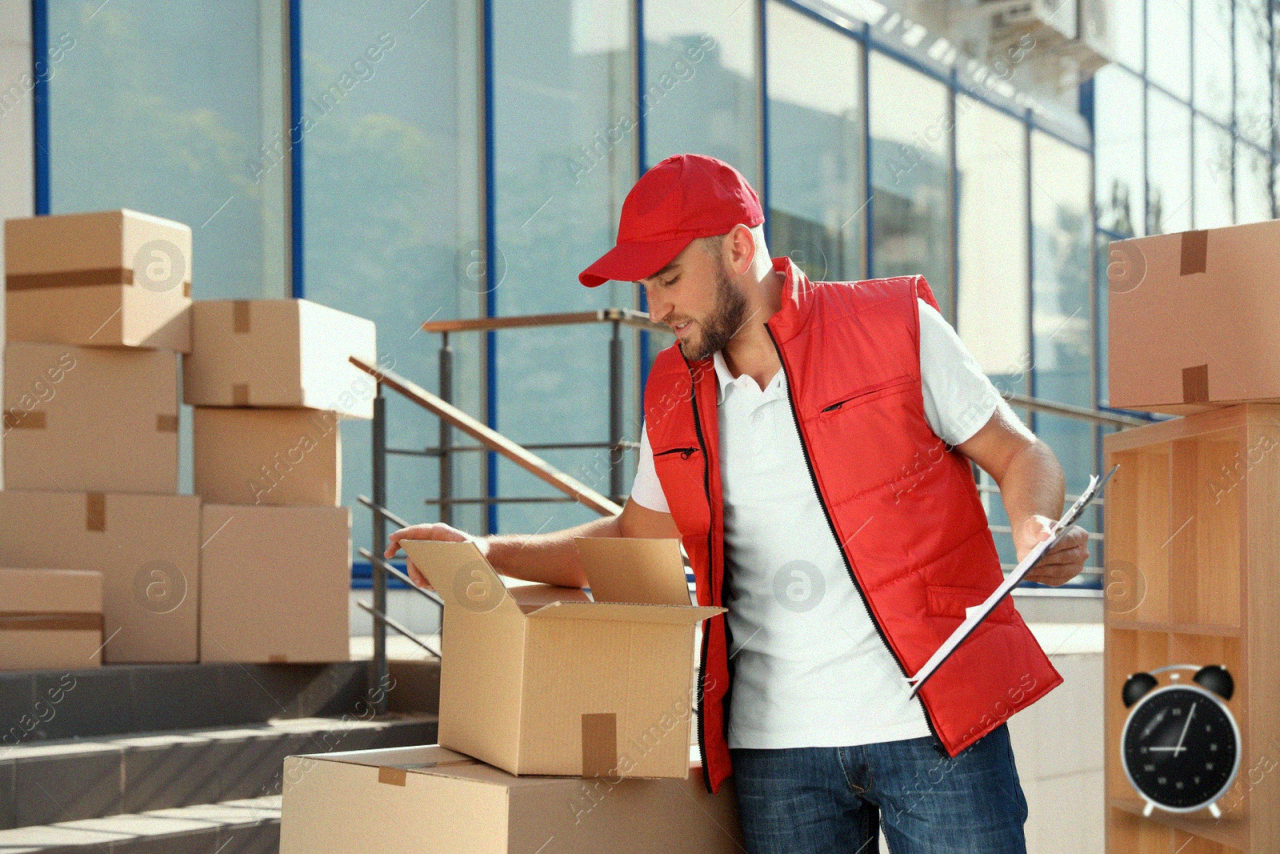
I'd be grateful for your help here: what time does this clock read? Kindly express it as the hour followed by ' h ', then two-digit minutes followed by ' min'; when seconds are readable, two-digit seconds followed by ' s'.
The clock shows 9 h 04 min
